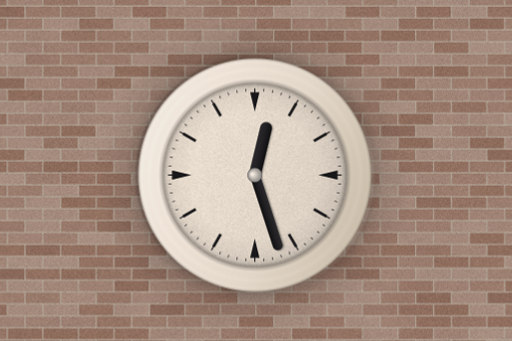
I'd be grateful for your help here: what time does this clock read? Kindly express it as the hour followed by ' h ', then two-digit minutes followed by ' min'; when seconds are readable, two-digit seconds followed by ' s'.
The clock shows 12 h 27 min
